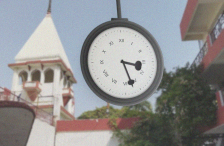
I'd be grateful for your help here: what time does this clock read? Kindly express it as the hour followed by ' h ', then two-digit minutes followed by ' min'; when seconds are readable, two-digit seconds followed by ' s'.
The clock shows 3 h 27 min
